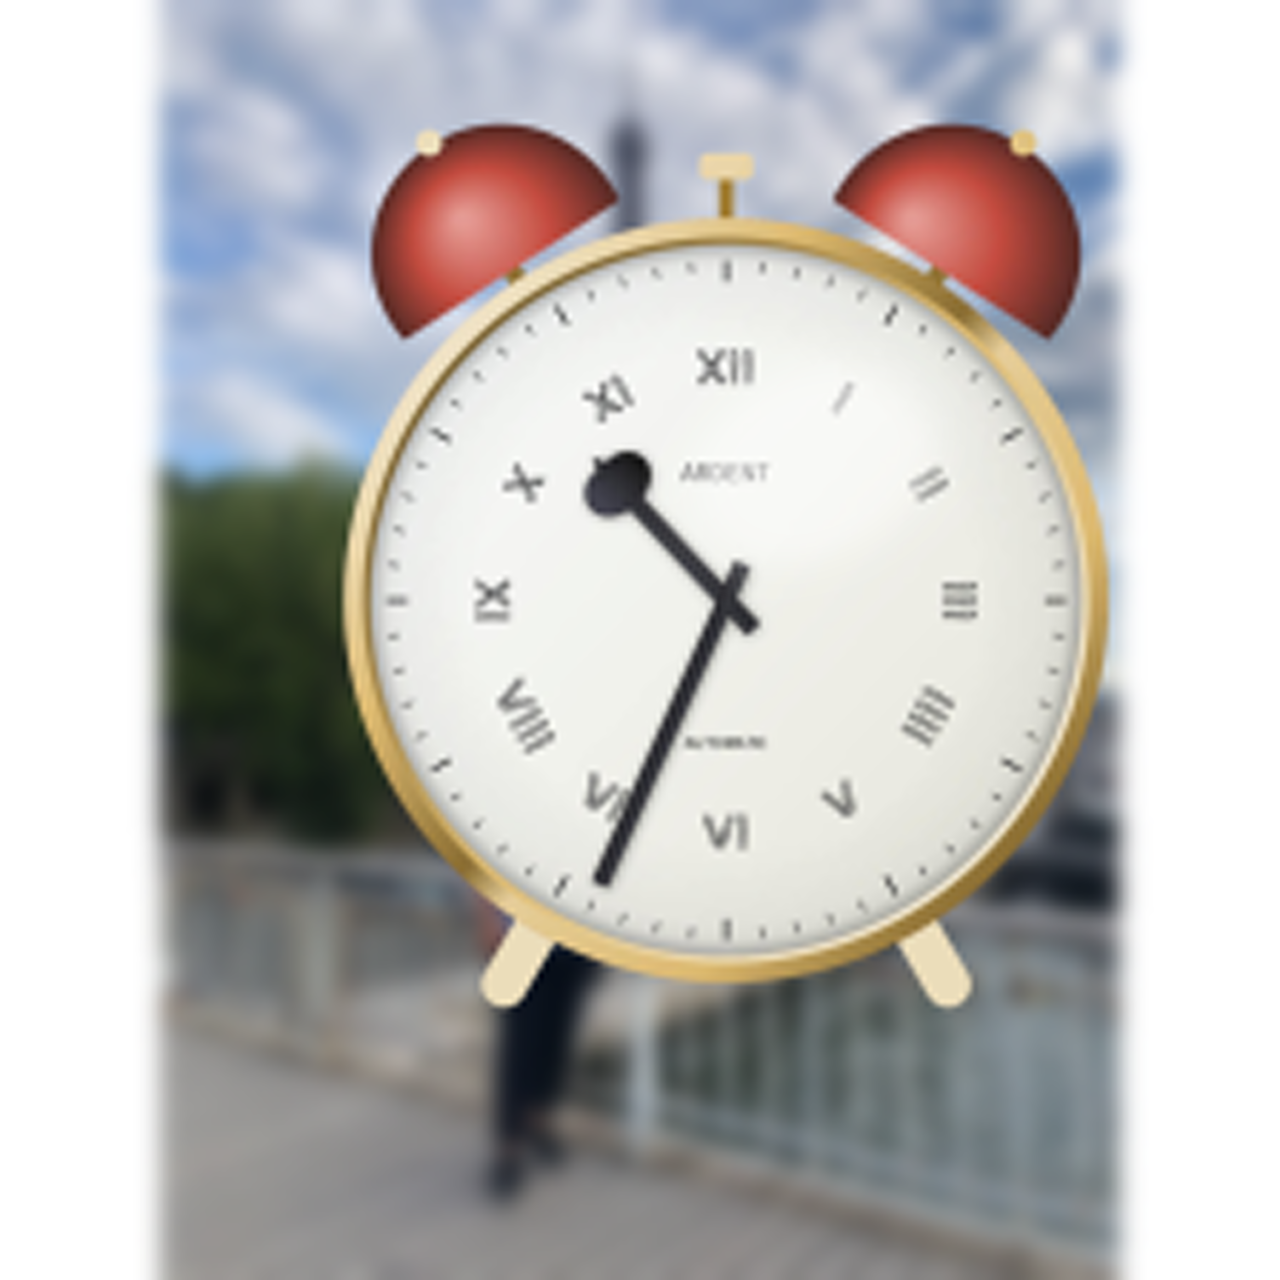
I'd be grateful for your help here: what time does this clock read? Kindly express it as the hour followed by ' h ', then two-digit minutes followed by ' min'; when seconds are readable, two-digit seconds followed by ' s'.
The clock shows 10 h 34 min
